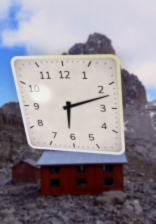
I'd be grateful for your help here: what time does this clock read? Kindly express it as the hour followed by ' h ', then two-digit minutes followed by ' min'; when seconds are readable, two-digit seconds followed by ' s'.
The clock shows 6 h 12 min
